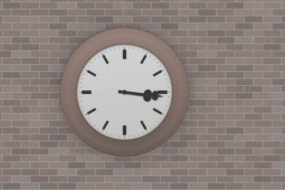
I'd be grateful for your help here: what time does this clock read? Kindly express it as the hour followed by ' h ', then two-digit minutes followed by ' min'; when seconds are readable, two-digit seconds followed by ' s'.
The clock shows 3 h 16 min
